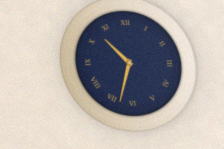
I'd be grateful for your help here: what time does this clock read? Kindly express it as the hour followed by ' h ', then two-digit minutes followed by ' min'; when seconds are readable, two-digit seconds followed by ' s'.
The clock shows 10 h 33 min
